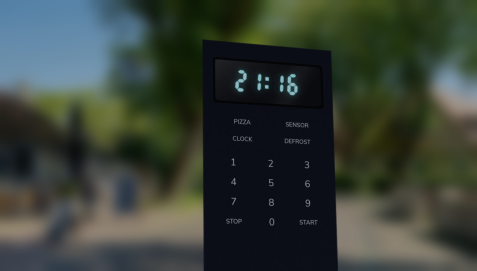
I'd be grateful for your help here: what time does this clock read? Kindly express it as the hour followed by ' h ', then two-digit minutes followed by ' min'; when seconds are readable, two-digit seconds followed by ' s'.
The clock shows 21 h 16 min
